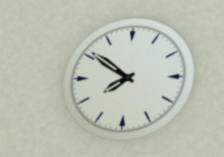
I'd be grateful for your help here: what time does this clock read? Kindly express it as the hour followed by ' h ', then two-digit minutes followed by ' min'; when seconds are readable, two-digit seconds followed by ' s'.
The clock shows 7 h 51 min
